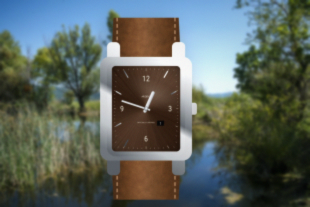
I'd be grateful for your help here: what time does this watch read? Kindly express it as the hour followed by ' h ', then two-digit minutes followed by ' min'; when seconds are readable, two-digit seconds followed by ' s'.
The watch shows 12 h 48 min
